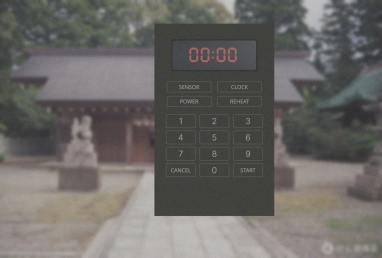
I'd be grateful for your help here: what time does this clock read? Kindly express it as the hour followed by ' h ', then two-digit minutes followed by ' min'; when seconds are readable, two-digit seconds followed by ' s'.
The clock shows 0 h 00 min
